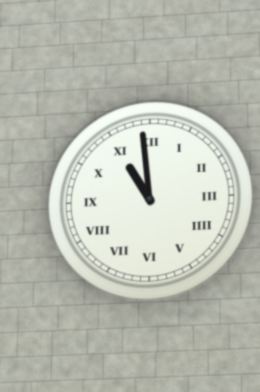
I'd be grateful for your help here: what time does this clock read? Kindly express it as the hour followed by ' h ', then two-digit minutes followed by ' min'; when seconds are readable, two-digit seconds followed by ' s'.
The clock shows 10 h 59 min
